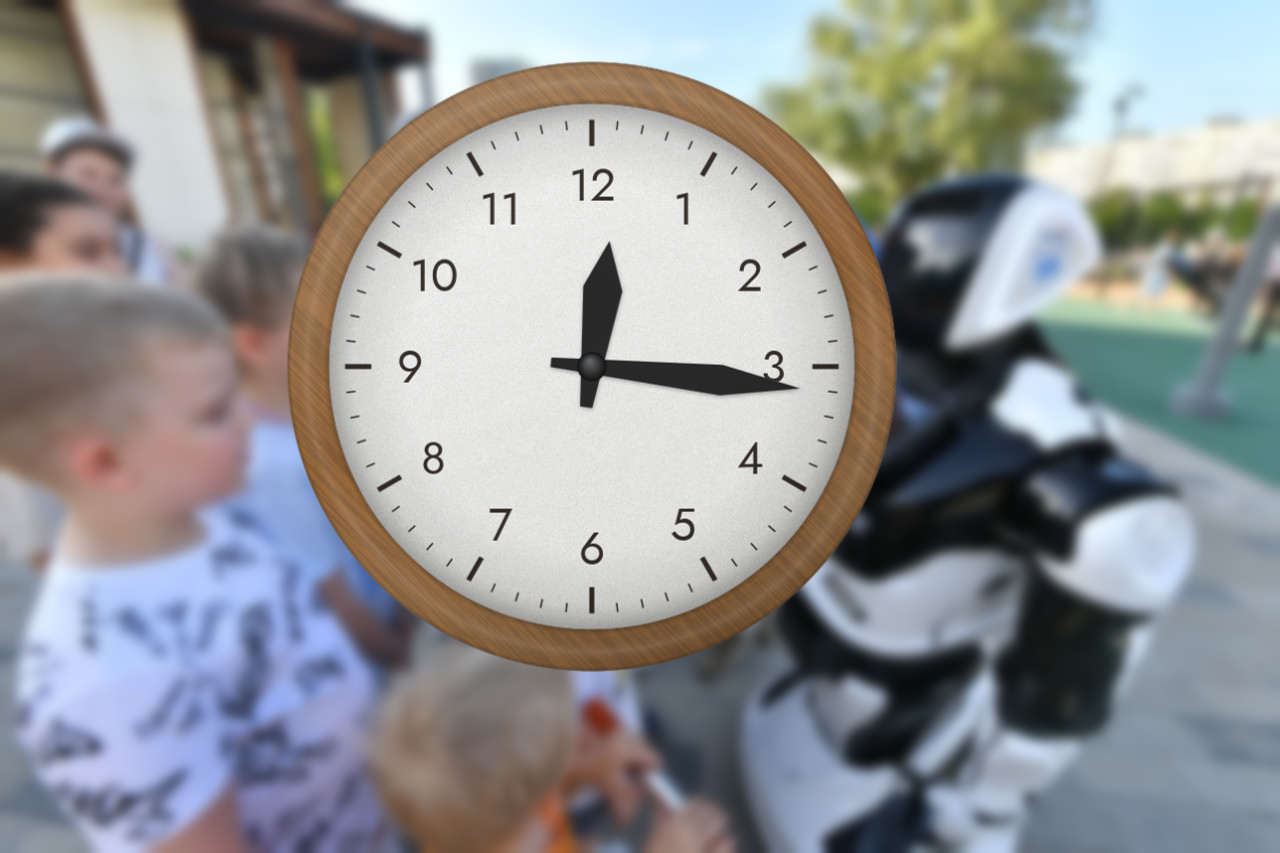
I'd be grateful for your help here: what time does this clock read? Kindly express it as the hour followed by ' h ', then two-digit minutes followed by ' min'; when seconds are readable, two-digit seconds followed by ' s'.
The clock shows 12 h 16 min
